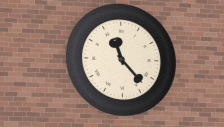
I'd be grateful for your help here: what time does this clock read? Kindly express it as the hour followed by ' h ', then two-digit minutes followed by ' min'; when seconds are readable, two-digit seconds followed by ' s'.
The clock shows 11 h 23 min
